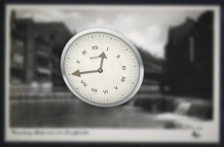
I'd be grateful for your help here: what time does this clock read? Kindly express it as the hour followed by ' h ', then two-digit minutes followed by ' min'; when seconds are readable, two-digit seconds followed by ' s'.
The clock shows 12 h 45 min
